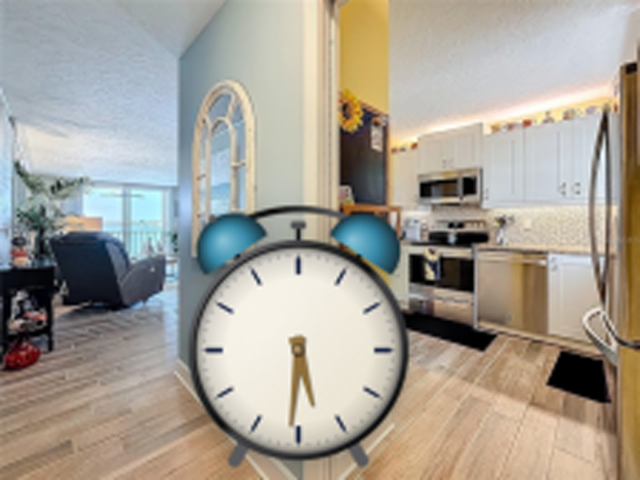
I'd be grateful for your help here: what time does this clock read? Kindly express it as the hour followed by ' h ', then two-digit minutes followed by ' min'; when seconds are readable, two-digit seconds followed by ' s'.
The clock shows 5 h 31 min
